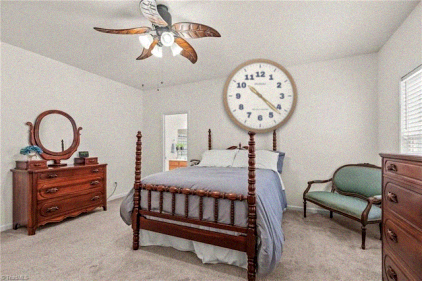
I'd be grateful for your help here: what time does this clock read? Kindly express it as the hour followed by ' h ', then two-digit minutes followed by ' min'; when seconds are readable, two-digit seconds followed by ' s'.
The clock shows 10 h 22 min
